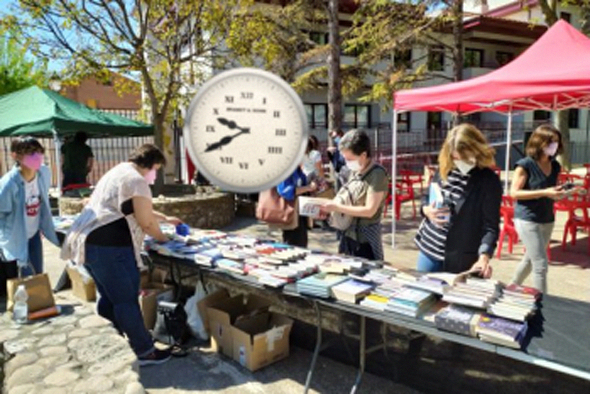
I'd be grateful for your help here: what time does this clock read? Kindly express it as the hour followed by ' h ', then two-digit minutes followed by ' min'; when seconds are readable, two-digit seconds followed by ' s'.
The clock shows 9 h 40 min
